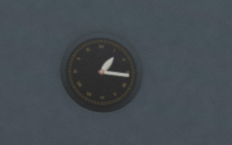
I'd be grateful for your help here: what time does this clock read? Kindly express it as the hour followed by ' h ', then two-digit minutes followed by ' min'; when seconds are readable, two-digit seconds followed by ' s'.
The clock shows 1 h 16 min
